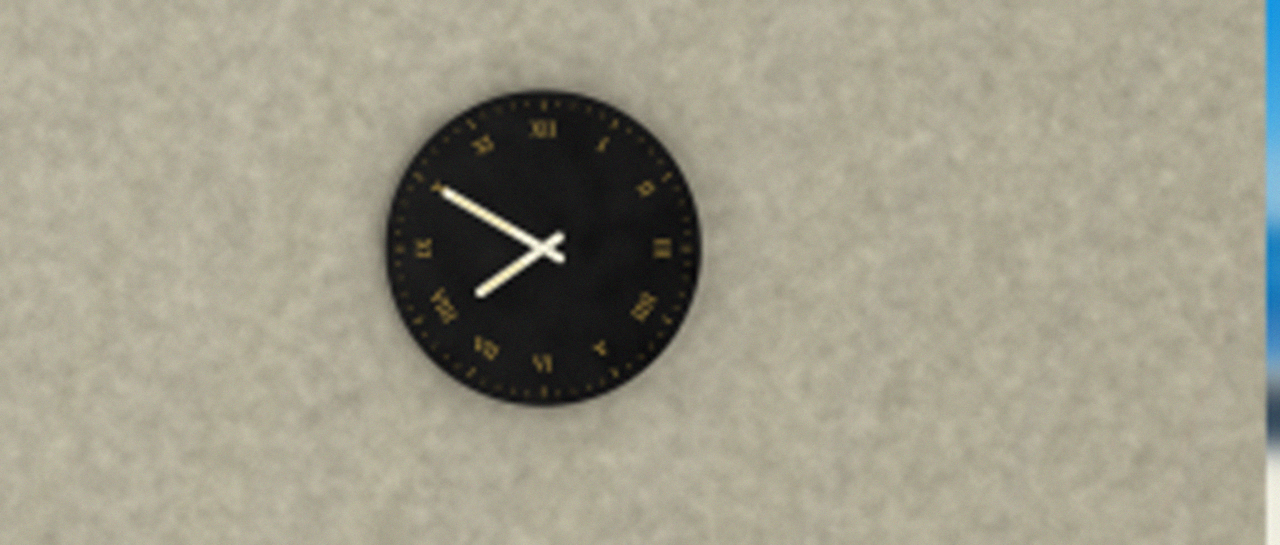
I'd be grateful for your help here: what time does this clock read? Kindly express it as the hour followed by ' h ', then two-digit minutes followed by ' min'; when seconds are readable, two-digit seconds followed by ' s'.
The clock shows 7 h 50 min
